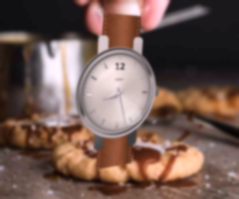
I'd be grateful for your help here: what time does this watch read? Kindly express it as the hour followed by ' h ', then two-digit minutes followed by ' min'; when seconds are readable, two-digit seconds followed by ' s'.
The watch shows 8 h 27 min
